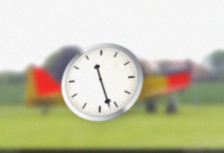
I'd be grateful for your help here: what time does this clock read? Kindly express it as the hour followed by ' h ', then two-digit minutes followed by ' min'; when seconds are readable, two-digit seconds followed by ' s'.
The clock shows 11 h 27 min
